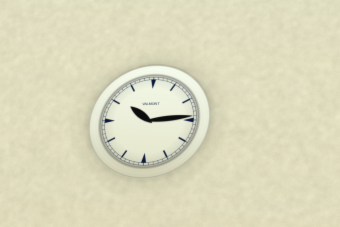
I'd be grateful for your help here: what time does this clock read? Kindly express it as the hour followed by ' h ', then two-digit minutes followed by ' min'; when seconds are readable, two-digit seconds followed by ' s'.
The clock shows 10 h 14 min
